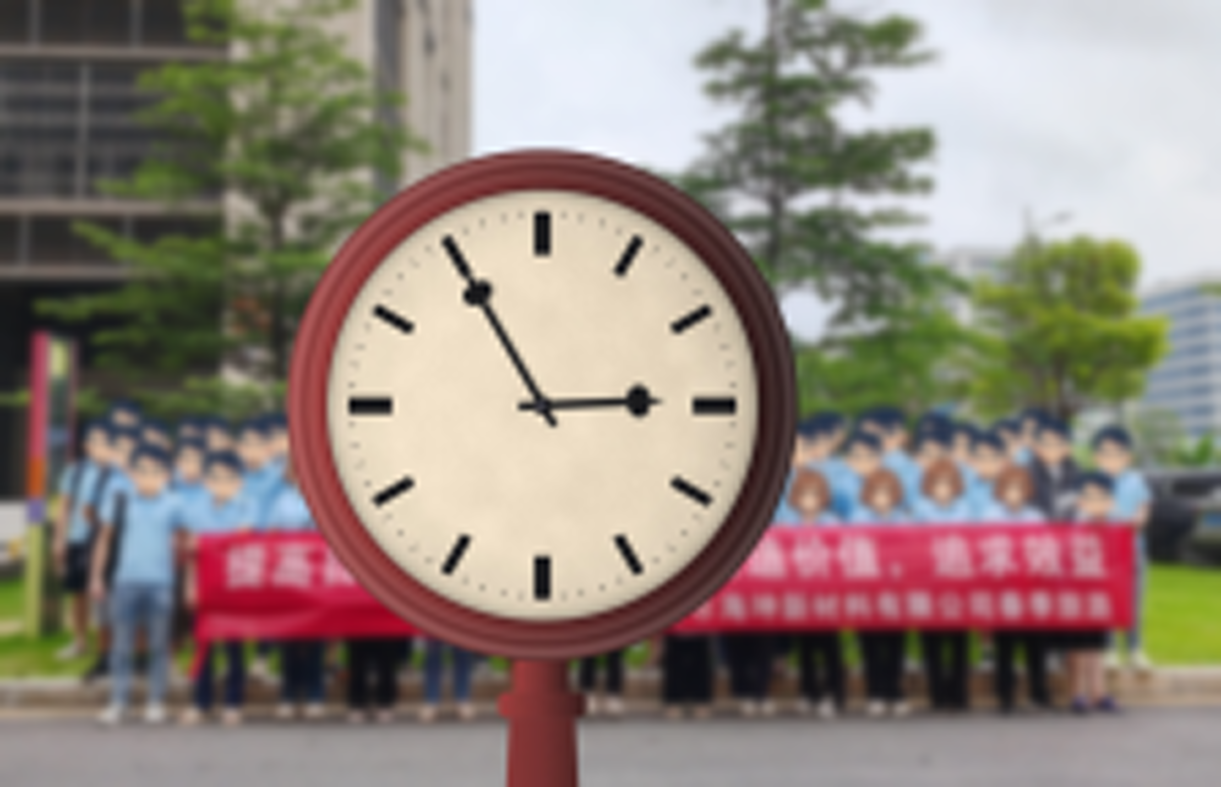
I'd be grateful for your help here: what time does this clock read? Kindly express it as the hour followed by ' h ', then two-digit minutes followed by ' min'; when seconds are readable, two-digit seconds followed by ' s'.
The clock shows 2 h 55 min
